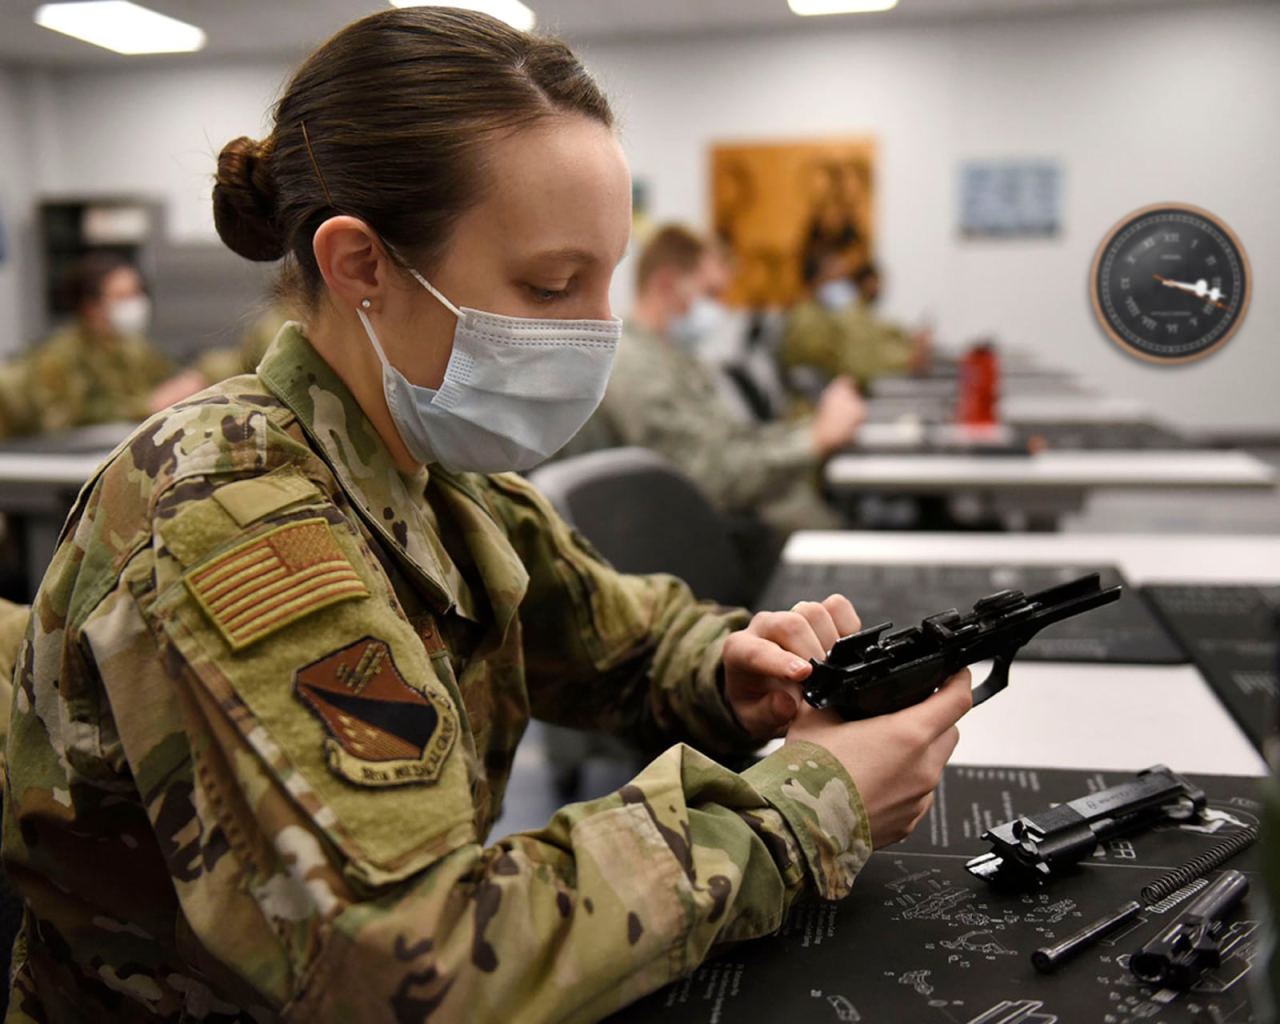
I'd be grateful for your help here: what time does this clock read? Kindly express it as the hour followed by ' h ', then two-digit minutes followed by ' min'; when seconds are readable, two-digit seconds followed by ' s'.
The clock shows 3 h 17 min 19 s
